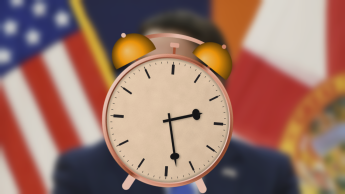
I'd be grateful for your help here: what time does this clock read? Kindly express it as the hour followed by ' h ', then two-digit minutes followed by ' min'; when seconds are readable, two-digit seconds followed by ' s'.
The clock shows 2 h 28 min
